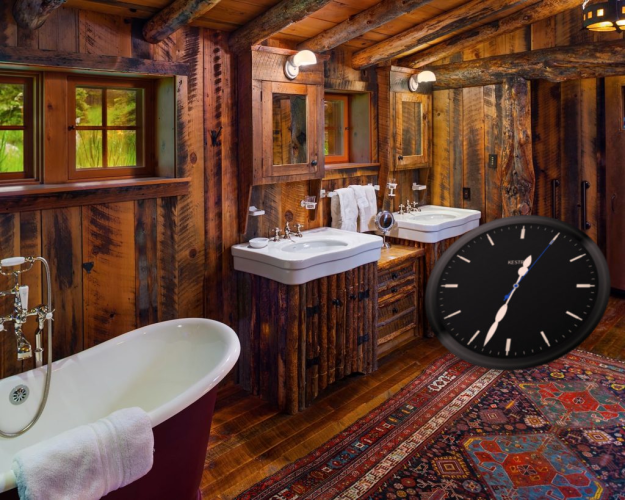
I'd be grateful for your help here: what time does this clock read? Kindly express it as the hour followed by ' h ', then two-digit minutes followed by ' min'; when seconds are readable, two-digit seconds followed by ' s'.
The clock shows 12 h 33 min 05 s
